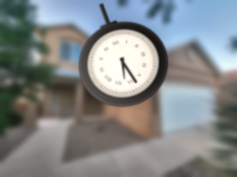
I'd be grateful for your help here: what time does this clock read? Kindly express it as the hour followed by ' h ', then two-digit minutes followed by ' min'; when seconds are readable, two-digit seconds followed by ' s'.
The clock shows 6 h 28 min
